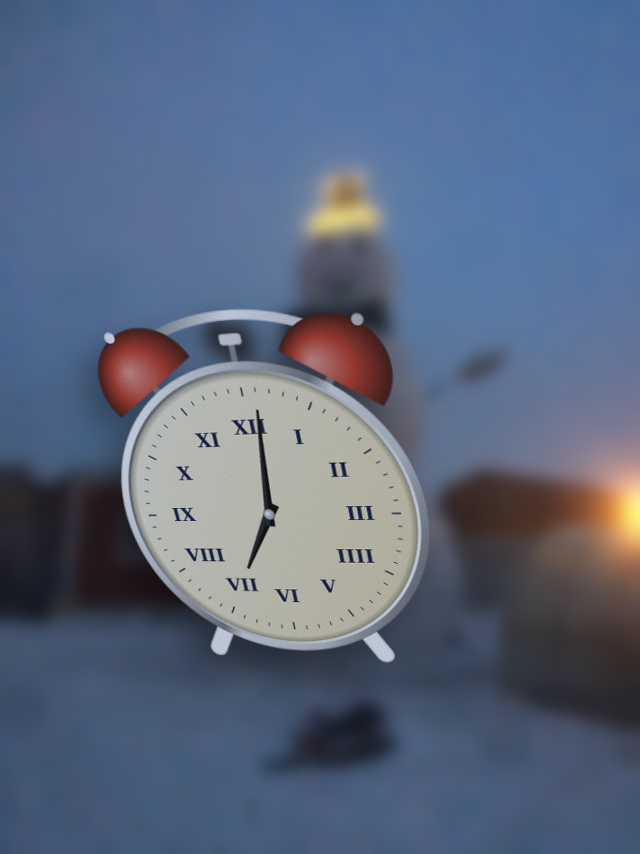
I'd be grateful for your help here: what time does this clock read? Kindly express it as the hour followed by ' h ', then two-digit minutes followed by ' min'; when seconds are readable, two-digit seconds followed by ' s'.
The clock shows 7 h 01 min
